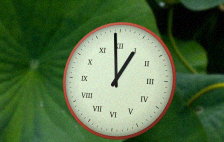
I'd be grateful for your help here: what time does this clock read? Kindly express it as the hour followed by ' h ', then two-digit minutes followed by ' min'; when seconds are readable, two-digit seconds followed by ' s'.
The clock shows 12 h 59 min
